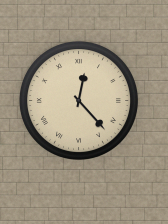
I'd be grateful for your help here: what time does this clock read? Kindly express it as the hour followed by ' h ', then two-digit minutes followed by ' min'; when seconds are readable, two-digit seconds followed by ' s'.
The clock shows 12 h 23 min
